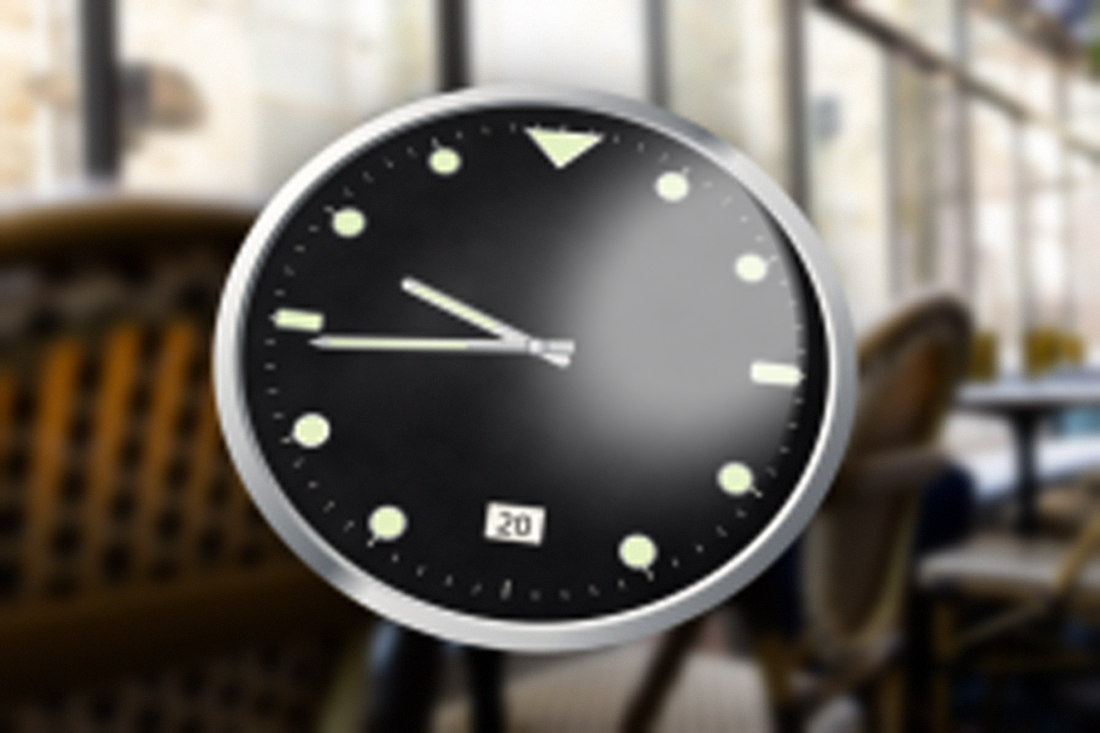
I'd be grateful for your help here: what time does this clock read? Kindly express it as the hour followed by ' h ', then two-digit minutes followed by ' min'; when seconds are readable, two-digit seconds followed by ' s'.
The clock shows 9 h 44 min
